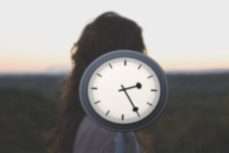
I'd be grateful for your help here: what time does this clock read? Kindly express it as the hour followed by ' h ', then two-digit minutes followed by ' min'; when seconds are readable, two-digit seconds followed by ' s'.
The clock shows 2 h 25 min
